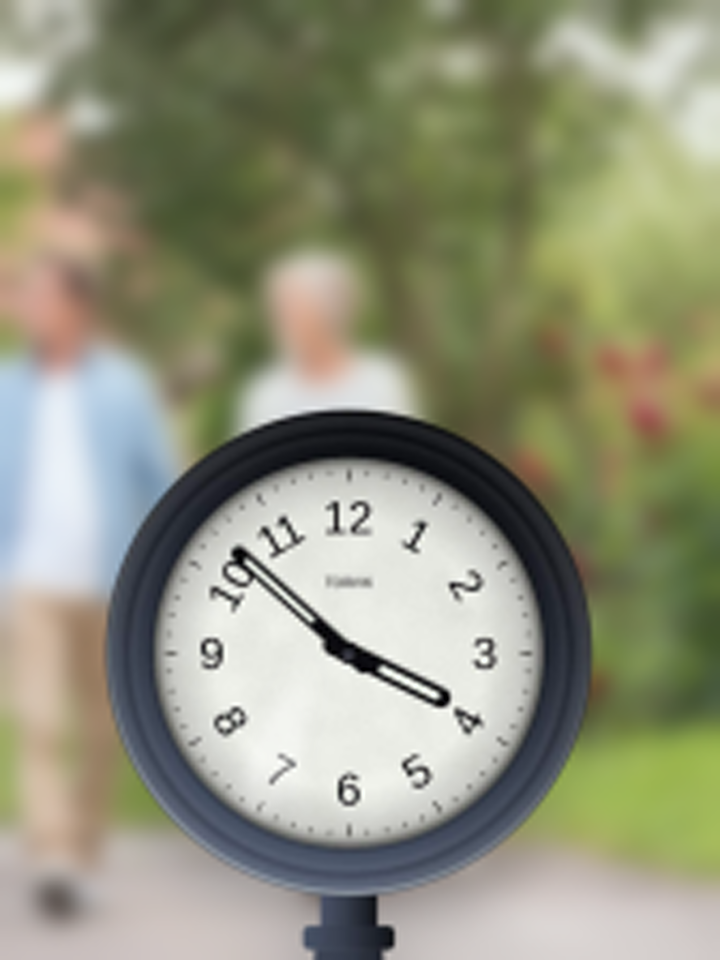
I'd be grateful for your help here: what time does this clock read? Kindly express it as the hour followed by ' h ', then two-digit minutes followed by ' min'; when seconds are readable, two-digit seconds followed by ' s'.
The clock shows 3 h 52 min
